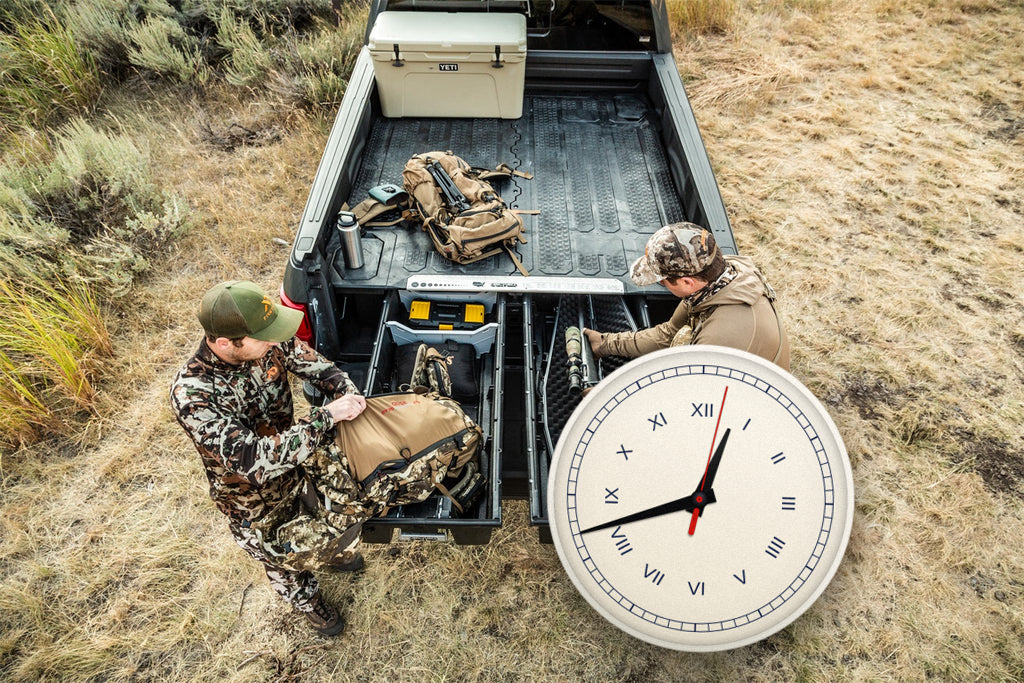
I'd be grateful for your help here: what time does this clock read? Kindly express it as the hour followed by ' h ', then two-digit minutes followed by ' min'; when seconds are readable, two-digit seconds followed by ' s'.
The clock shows 12 h 42 min 02 s
